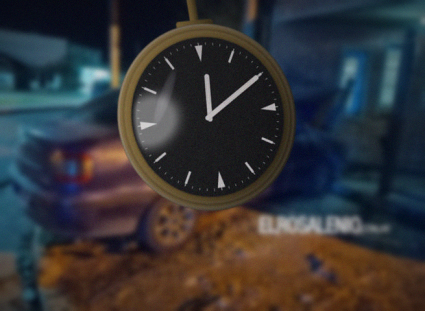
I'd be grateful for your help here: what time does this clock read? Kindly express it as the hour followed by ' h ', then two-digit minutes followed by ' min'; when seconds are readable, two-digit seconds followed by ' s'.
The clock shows 12 h 10 min
